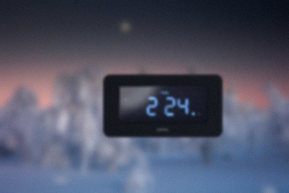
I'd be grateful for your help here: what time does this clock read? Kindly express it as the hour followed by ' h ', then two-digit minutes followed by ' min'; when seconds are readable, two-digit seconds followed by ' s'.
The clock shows 2 h 24 min
